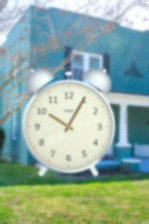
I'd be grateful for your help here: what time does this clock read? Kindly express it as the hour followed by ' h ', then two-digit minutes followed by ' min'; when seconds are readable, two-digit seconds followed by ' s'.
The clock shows 10 h 05 min
